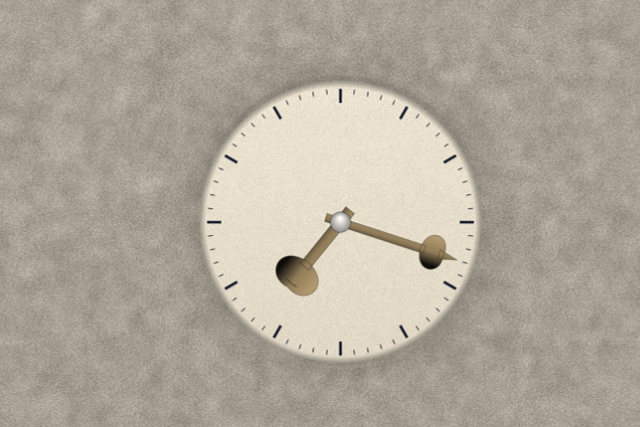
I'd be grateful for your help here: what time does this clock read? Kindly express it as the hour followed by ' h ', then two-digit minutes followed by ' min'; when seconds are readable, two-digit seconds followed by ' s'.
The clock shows 7 h 18 min
